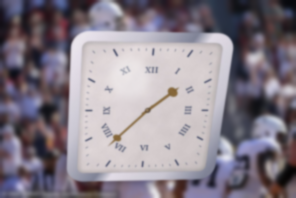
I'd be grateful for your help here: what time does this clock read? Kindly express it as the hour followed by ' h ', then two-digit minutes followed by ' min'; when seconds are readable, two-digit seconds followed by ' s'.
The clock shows 1 h 37 min
